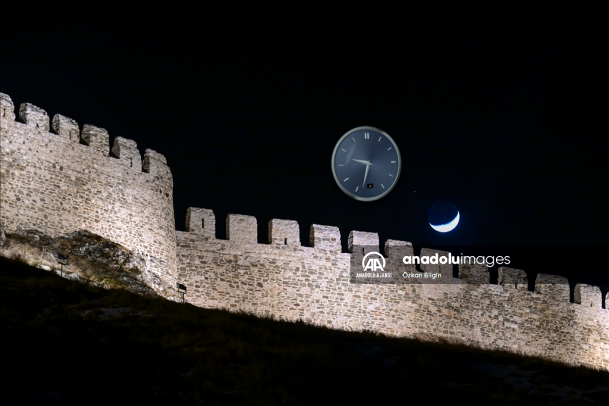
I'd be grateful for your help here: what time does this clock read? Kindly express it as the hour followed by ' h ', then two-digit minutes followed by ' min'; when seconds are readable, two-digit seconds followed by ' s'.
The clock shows 9 h 33 min
